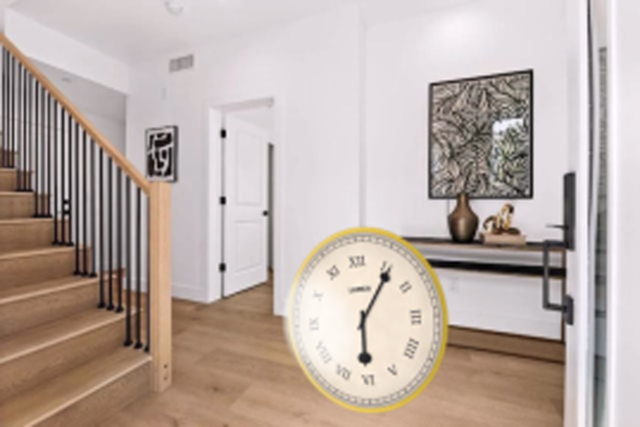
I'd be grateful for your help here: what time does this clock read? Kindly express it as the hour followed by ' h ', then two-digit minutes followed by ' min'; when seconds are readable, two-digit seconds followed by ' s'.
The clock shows 6 h 06 min
